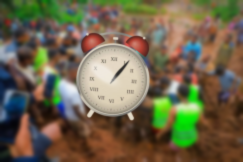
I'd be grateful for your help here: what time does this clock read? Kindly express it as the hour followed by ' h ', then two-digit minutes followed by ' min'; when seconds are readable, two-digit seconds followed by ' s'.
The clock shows 1 h 06 min
